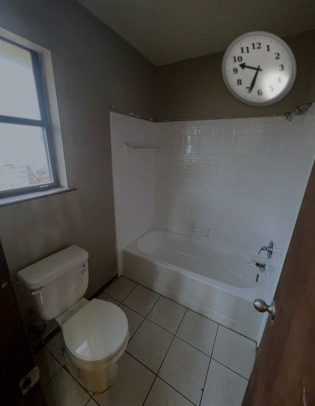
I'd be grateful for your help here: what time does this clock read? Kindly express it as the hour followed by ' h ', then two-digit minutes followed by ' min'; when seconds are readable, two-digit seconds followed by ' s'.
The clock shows 9 h 34 min
